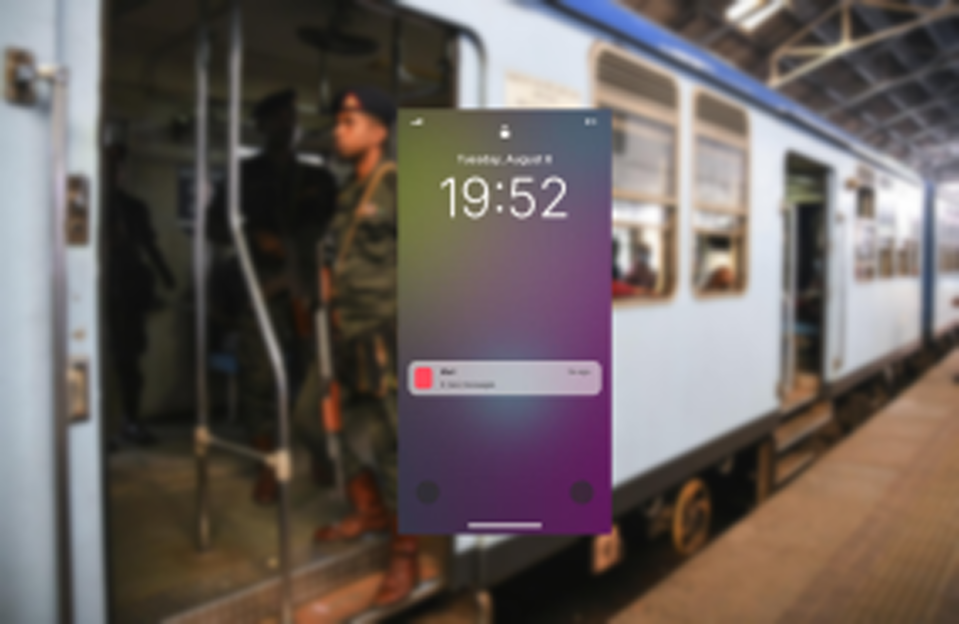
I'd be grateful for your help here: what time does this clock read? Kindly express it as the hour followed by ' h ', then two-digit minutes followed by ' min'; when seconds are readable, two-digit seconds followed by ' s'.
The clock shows 19 h 52 min
